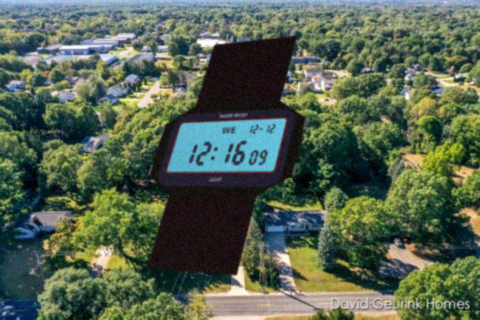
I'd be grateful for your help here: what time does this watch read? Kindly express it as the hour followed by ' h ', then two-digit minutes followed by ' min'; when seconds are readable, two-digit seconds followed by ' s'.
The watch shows 12 h 16 min 09 s
